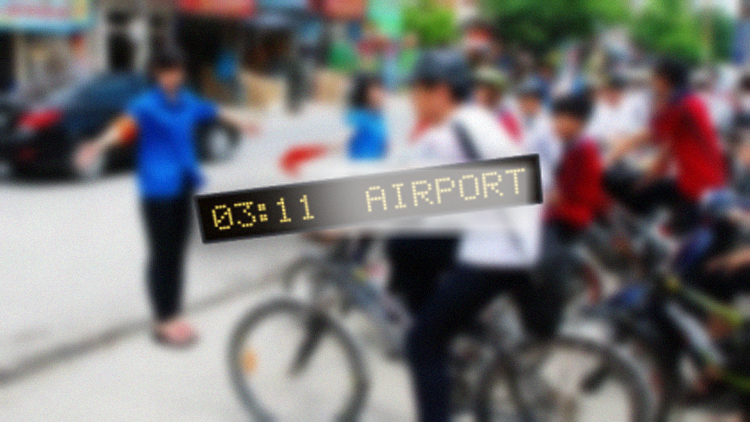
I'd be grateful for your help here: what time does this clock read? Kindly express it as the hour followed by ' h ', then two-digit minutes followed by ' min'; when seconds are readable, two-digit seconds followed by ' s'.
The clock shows 3 h 11 min
